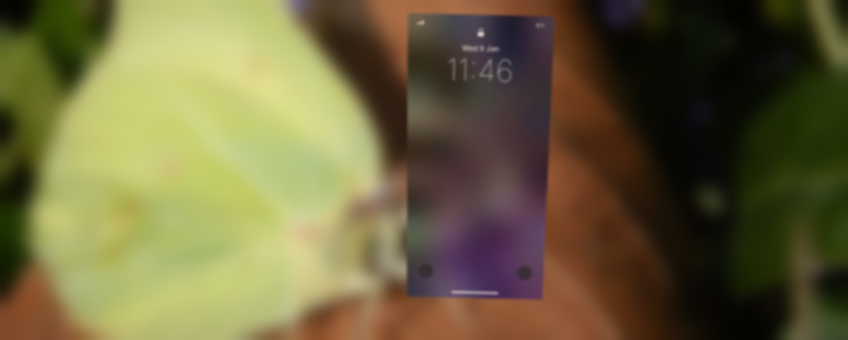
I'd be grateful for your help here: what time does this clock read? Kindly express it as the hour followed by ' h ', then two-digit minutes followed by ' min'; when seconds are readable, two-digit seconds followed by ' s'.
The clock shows 11 h 46 min
